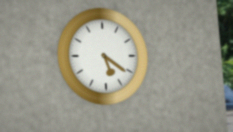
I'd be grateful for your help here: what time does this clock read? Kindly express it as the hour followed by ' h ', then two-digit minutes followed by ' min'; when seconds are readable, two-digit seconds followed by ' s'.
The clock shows 5 h 21 min
